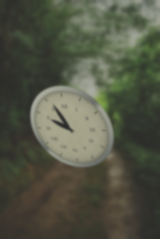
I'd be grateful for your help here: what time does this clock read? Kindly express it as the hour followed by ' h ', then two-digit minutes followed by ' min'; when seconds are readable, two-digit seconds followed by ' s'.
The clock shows 9 h 56 min
